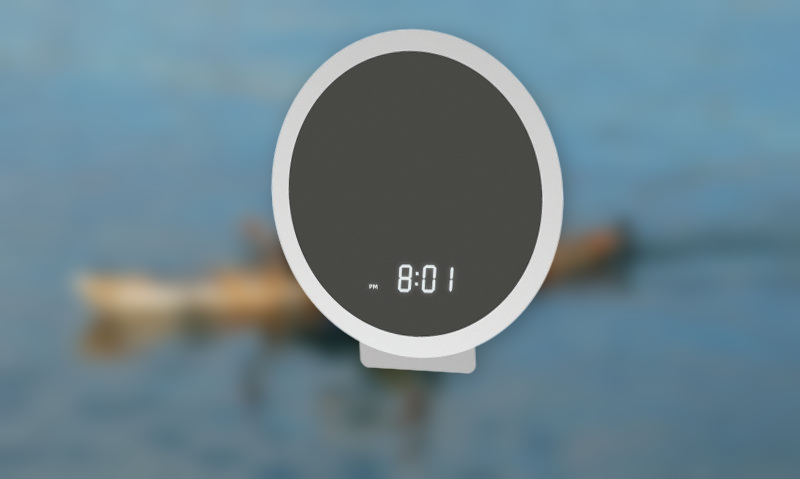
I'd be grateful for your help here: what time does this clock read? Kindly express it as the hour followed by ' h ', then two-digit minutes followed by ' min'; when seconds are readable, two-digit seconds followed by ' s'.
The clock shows 8 h 01 min
